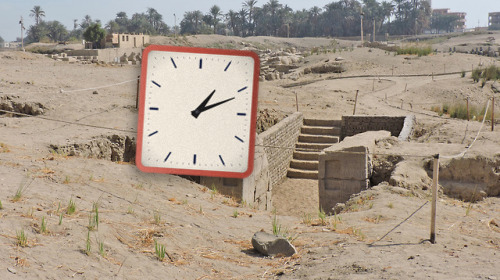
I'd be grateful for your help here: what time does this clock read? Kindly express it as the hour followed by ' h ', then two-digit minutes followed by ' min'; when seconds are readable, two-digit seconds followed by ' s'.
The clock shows 1 h 11 min
